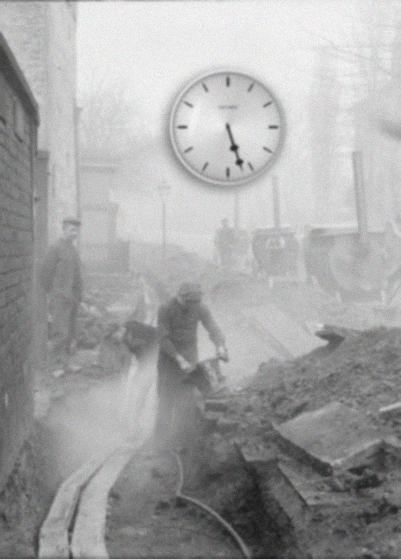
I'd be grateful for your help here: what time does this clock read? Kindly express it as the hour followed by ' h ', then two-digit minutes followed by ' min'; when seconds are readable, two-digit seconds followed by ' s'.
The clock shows 5 h 27 min
